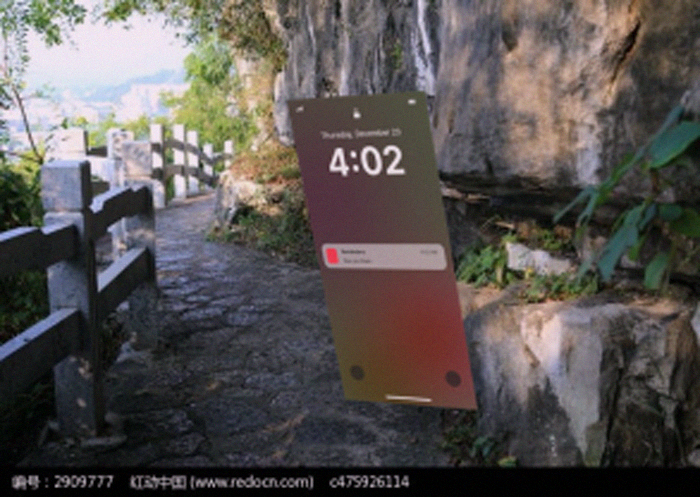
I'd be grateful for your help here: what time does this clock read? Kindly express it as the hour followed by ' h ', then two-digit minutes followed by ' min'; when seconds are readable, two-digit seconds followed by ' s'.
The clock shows 4 h 02 min
